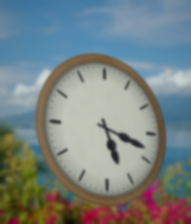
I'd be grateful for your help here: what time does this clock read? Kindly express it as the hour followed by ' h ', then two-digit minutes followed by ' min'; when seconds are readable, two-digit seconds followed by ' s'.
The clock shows 5 h 18 min
